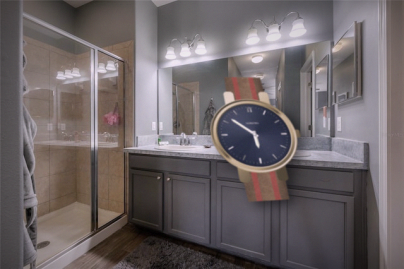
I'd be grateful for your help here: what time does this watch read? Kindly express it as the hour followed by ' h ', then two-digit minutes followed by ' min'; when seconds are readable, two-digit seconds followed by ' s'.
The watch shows 5 h 52 min
